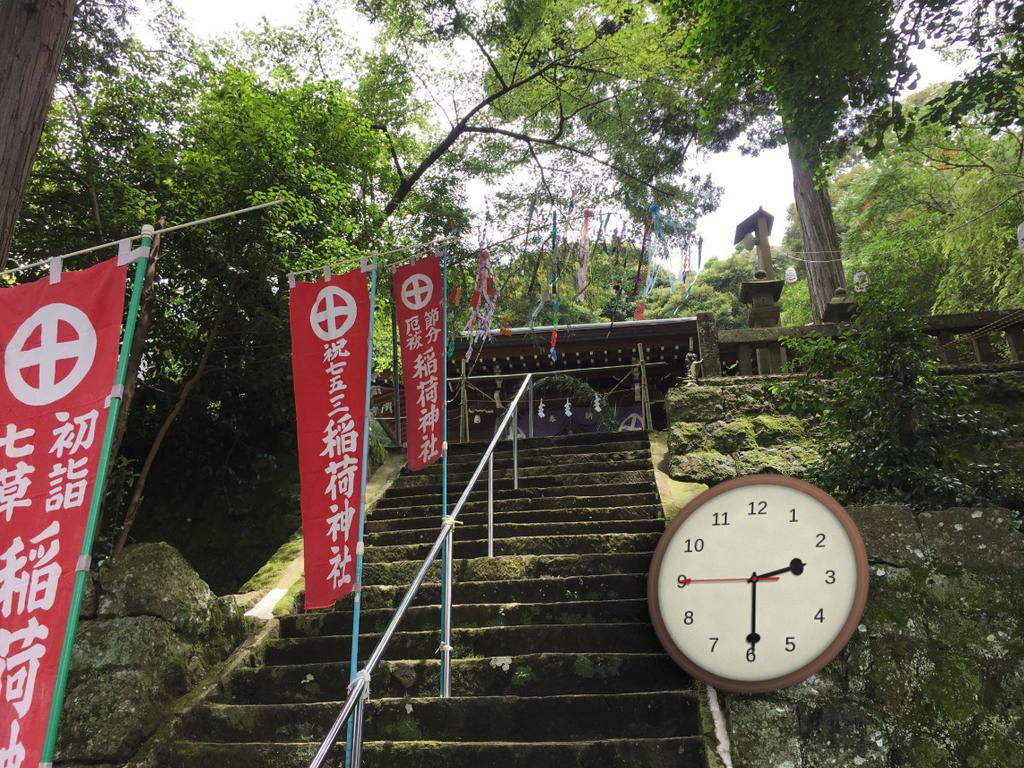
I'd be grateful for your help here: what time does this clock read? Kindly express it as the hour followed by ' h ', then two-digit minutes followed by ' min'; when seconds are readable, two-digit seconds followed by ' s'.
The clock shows 2 h 29 min 45 s
